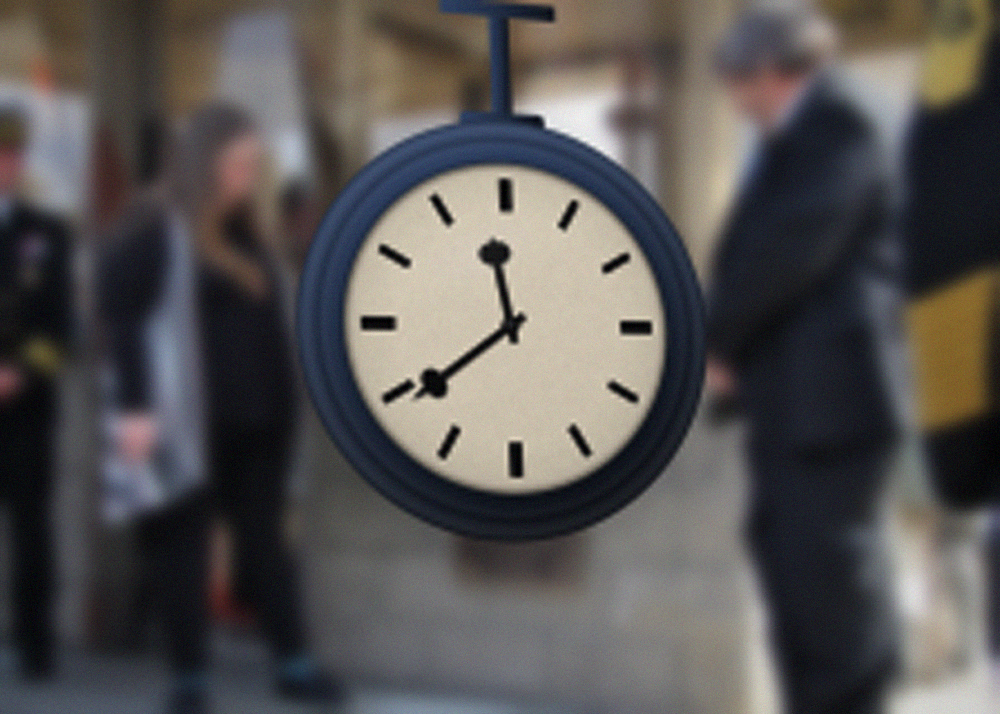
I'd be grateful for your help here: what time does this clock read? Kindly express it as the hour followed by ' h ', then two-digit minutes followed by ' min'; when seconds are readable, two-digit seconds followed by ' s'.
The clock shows 11 h 39 min
